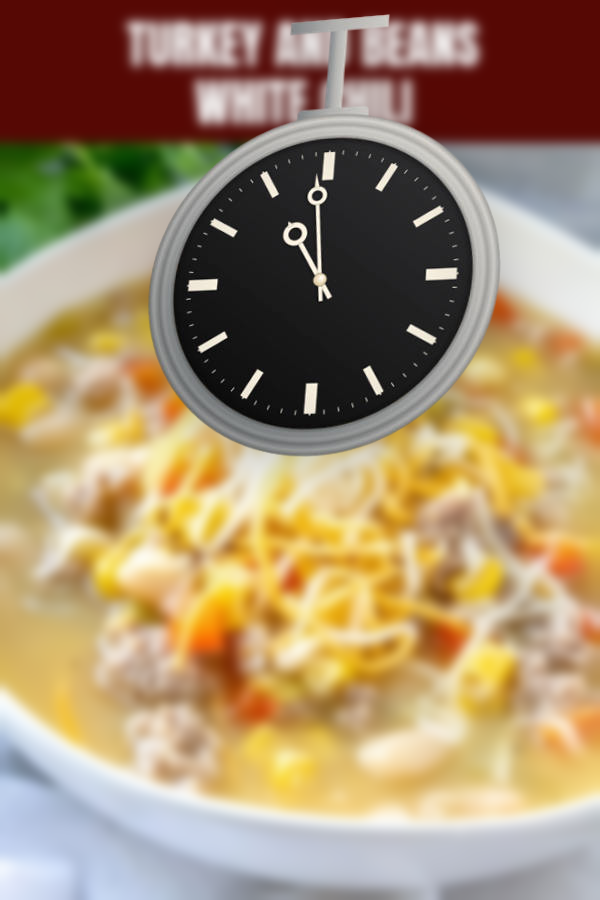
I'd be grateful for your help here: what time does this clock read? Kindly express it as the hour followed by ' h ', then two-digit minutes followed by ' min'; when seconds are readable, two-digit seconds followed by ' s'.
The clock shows 10 h 59 min
